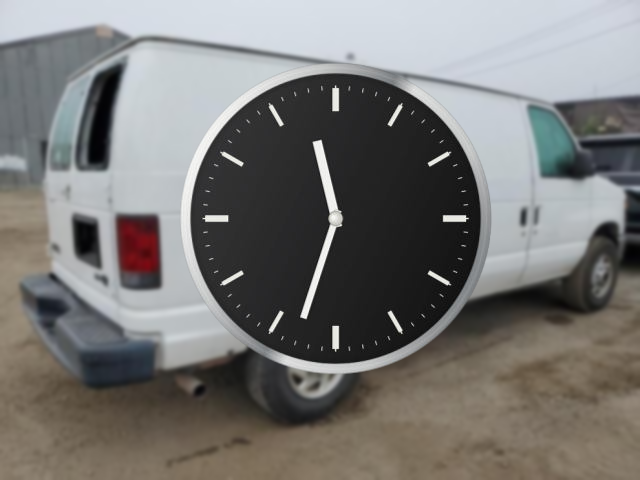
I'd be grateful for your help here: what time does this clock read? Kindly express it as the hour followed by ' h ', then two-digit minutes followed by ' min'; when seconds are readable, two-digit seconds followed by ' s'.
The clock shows 11 h 33 min
